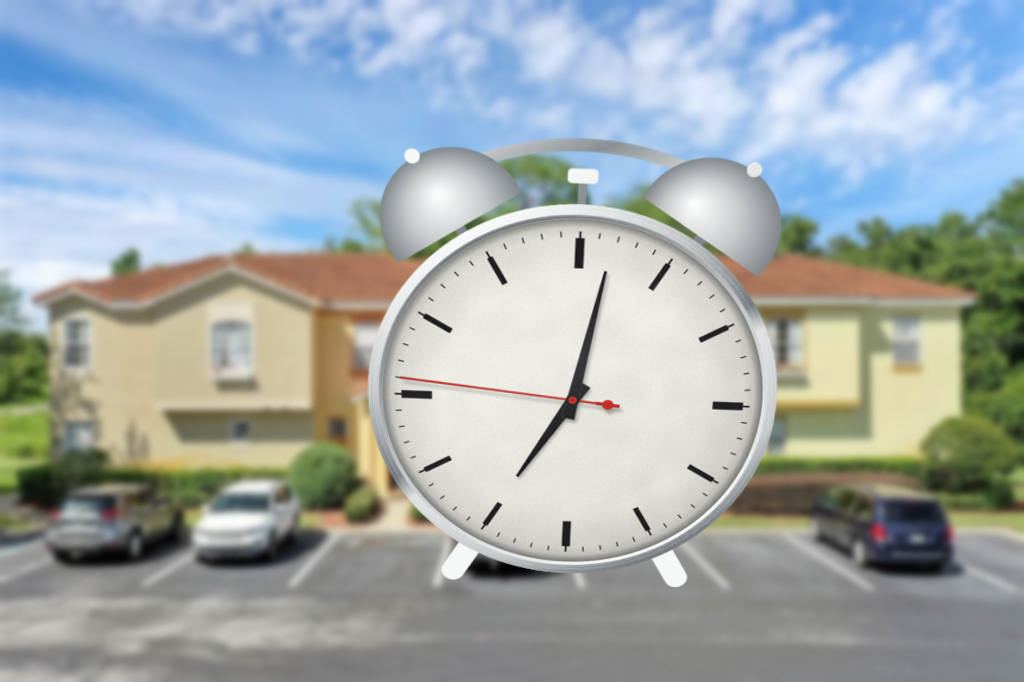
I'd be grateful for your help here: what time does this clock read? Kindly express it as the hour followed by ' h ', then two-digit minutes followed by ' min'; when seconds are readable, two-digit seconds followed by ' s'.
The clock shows 7 h 01 min 46 s
